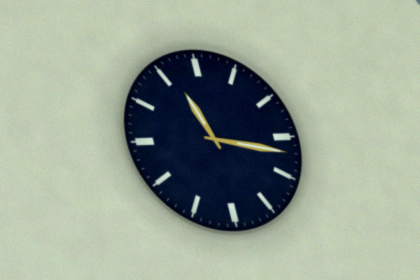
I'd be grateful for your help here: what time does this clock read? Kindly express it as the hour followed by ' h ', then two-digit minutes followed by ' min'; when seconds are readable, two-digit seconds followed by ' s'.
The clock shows 11 h 17 min
